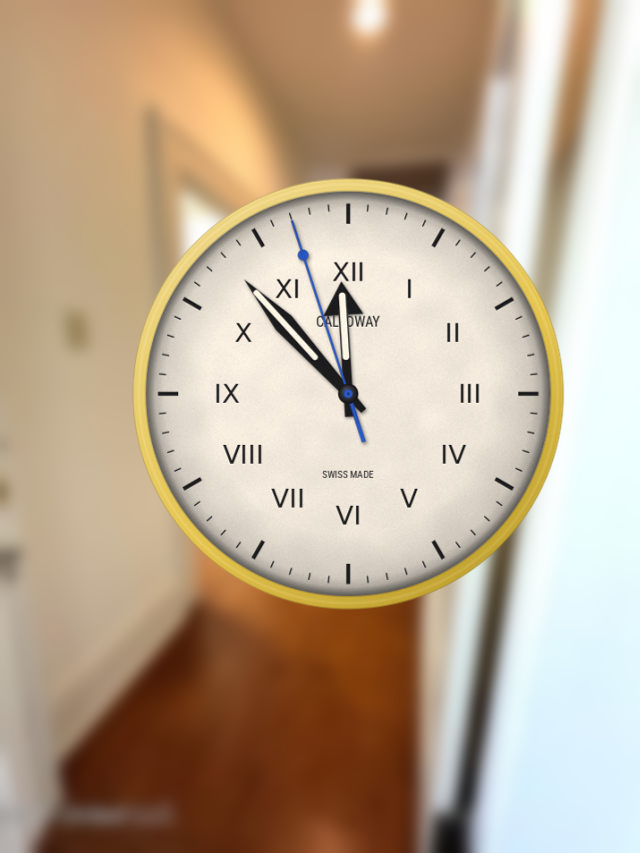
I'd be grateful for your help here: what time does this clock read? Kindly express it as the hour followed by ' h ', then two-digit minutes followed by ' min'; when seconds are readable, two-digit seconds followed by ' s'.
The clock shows 11 h 52 min 57 s
